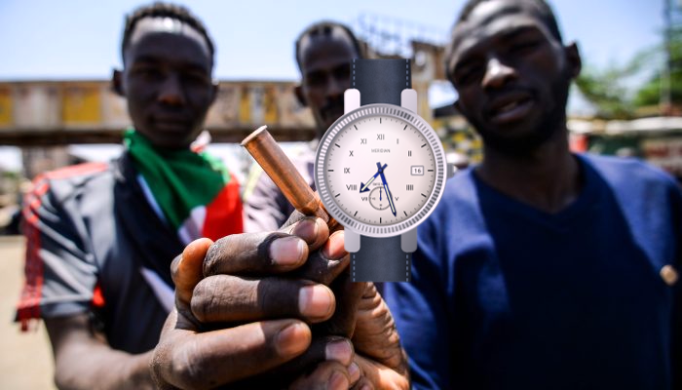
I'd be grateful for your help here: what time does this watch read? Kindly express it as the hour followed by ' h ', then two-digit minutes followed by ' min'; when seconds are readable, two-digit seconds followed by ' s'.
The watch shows 7 h 27 min
